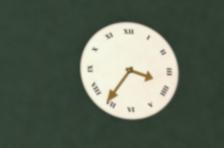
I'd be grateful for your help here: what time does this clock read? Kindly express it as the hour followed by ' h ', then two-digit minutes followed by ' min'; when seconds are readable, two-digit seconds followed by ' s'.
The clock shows 3 h 36 min
